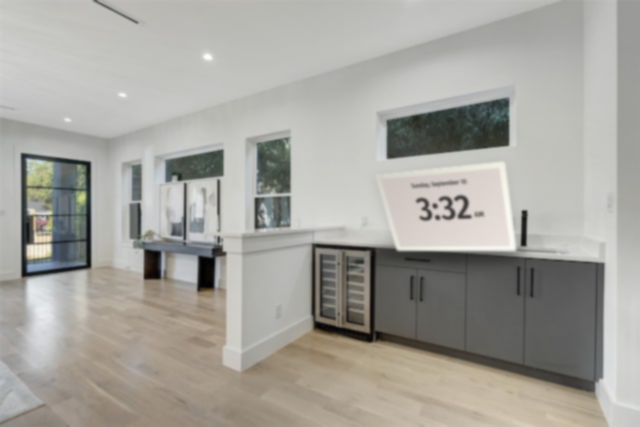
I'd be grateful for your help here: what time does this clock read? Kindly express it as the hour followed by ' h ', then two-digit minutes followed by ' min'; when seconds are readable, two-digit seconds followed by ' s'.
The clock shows 3 h 32 min
